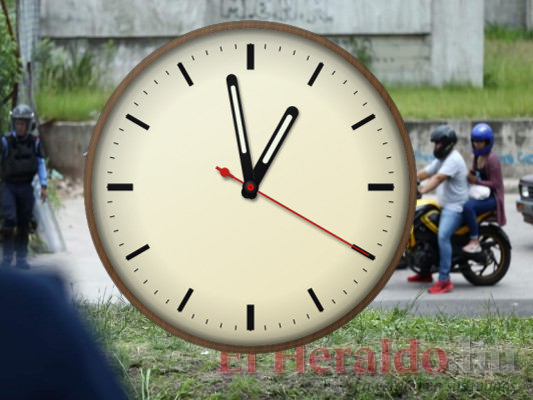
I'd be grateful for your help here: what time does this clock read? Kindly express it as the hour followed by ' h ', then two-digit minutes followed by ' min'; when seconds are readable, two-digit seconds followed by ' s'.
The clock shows 12 h 58 min 20 s
